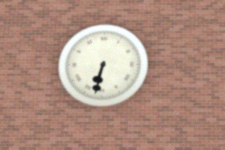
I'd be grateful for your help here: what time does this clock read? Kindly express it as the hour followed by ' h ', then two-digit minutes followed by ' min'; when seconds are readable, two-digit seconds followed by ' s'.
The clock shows 6 h 32 min
